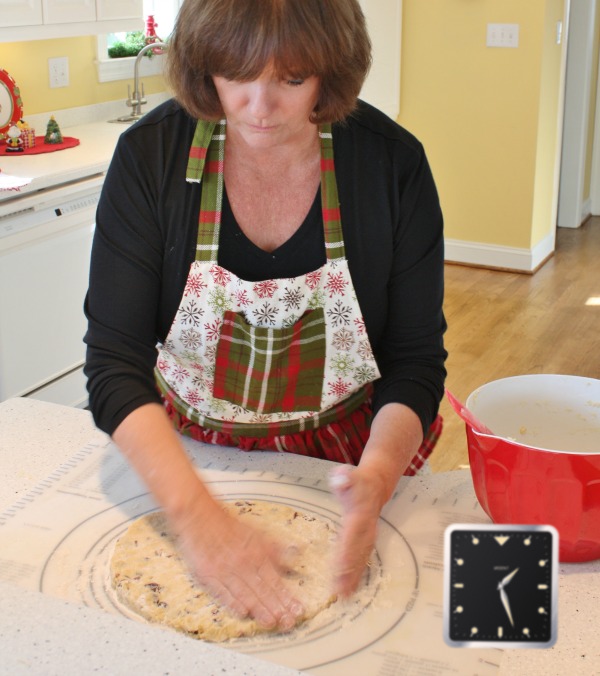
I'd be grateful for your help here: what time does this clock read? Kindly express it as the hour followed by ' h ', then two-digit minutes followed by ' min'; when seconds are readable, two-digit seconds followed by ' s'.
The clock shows 1 h 27 min
